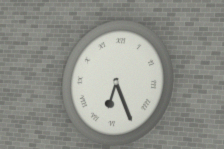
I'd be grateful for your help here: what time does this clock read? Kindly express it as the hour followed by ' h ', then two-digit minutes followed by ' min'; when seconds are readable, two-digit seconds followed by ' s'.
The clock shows 6 h 25 min
